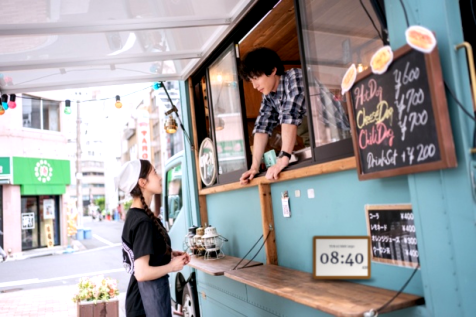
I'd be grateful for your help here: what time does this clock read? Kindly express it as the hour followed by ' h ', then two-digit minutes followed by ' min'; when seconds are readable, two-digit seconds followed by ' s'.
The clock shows 8 h 40 min
